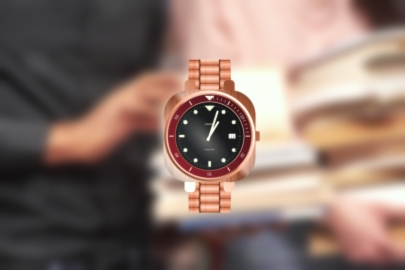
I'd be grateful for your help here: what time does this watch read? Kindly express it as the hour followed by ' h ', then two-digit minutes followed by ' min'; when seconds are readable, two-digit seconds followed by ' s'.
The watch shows 1 h 03 min
